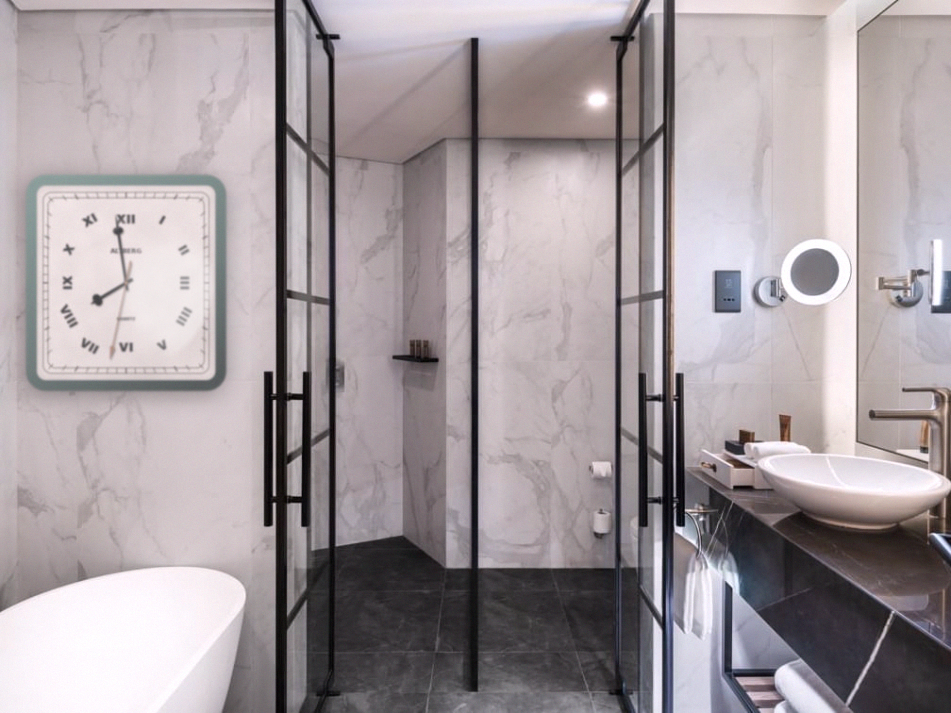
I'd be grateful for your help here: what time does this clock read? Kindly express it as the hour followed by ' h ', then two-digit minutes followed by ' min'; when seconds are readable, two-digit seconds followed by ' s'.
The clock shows 7 h 58 min 32 s
